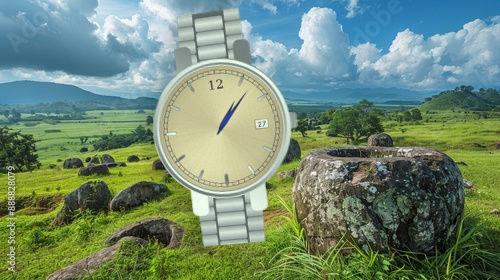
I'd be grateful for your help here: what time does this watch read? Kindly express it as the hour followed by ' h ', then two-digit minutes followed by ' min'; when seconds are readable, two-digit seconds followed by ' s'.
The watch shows 1 h 07 min
